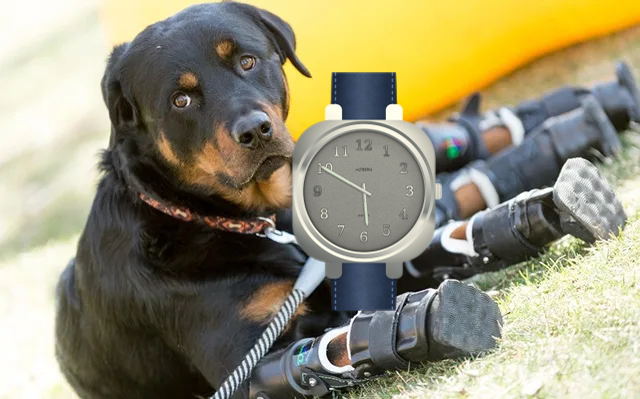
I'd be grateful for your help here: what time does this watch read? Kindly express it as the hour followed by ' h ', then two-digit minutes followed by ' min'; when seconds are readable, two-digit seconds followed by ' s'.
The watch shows 5 h 50 min
